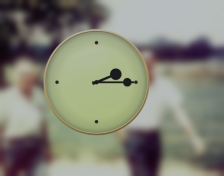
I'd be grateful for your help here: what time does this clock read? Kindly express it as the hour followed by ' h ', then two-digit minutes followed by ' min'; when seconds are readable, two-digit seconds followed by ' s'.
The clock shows 2 h 15 min
